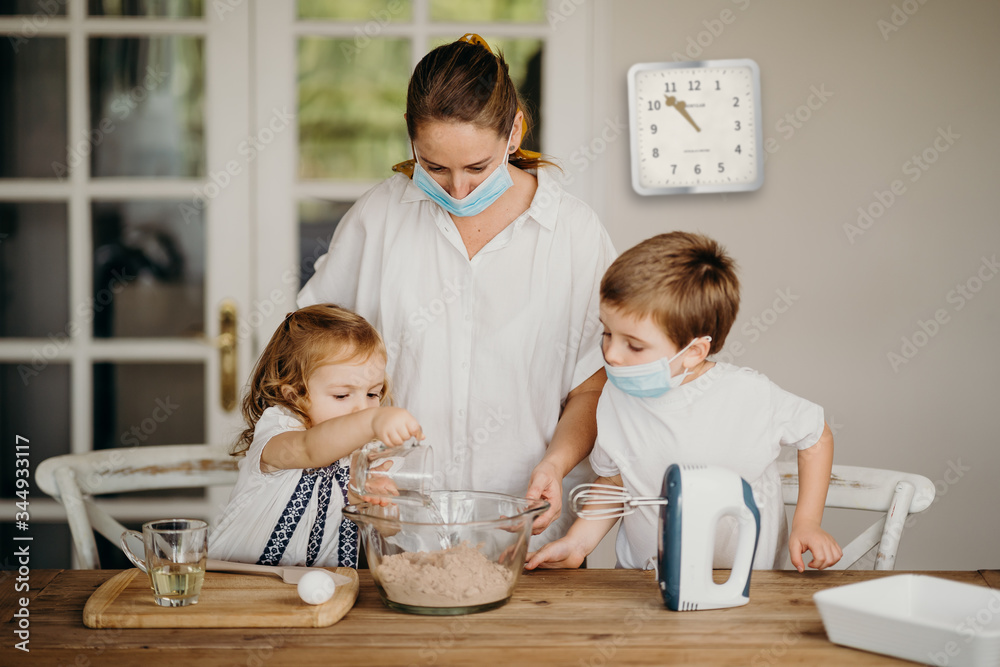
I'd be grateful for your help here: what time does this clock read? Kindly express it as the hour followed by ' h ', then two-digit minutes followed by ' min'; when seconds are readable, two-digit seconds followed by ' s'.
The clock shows 10 h 53 min
